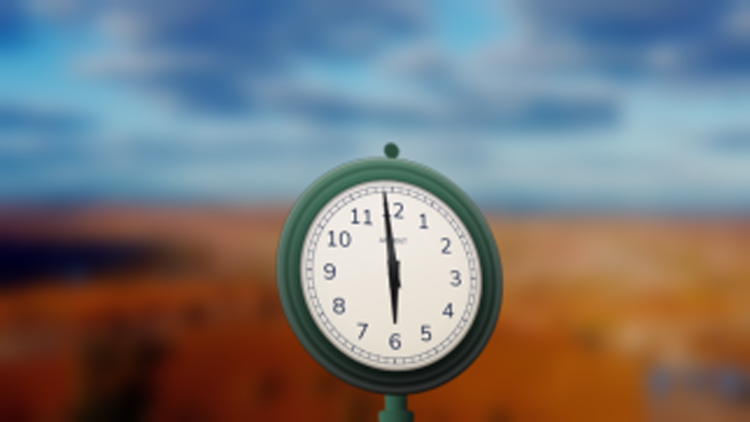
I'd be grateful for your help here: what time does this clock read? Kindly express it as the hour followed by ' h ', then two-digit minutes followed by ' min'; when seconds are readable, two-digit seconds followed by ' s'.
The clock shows 5 h 59 min
